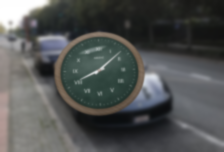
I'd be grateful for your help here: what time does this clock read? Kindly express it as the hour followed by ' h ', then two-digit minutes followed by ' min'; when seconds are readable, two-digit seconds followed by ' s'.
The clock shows 8 h 08 min
